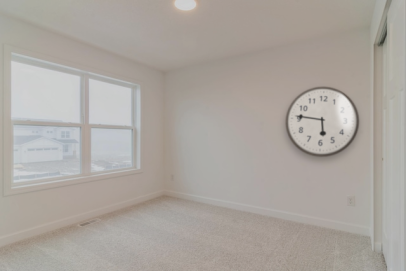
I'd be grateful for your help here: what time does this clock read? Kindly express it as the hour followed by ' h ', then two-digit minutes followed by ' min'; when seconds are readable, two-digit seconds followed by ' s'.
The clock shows 5 h 46 min
